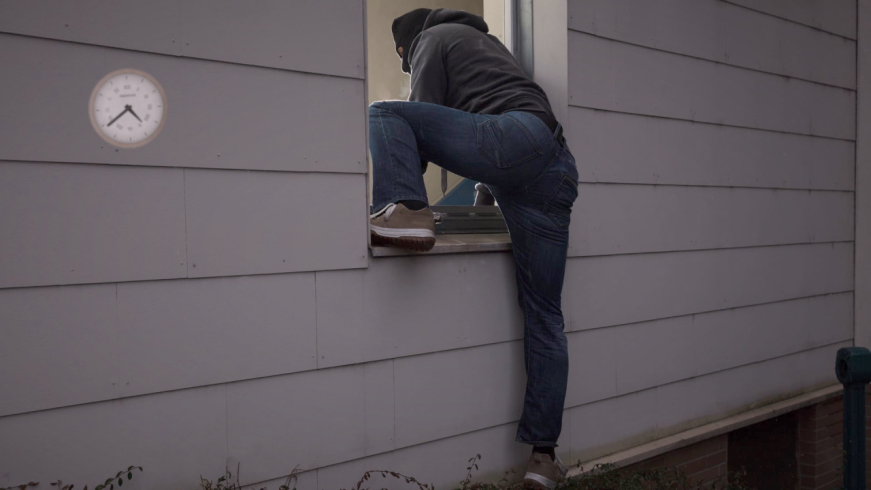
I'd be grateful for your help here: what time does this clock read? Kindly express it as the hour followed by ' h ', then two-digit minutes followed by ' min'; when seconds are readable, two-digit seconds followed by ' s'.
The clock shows 4 h 39 min
